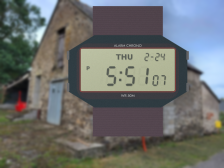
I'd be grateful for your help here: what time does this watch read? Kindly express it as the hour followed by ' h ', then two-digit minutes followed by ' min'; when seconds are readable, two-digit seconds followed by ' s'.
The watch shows 5 h 51 min 07 s
